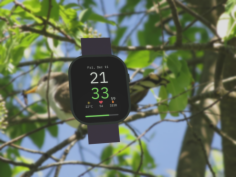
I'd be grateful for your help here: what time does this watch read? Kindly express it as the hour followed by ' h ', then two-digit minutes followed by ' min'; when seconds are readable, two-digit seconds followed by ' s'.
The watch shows 21 h 33 min
